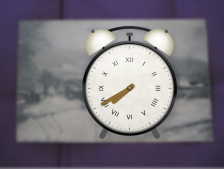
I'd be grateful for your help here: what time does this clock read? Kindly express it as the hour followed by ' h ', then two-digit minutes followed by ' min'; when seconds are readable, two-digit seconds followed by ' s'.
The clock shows 7 h 40 min
